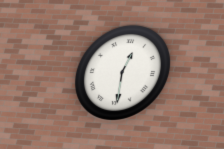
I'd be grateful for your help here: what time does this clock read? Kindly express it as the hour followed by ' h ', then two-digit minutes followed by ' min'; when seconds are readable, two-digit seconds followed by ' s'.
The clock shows 12 h 29 min
